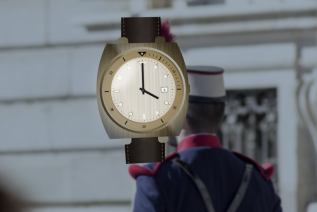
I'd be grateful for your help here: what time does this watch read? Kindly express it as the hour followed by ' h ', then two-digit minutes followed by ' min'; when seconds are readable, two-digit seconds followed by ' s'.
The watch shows 4 h 00 min
